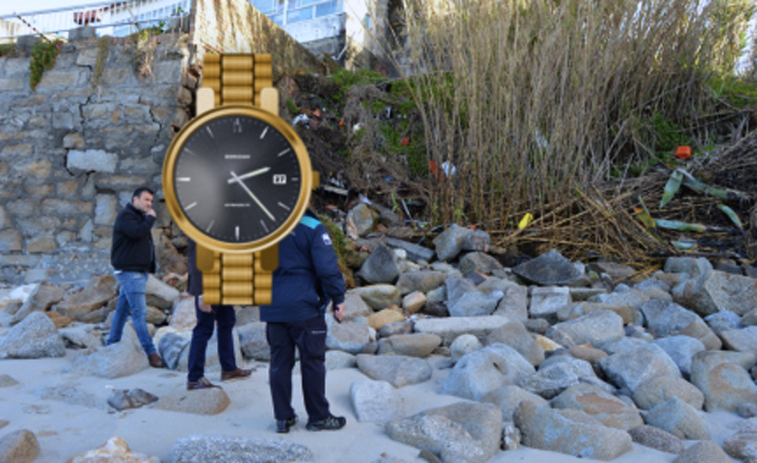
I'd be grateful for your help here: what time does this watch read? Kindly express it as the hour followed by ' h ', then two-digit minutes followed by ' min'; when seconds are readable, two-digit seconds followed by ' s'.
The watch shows 2 h 23 min
